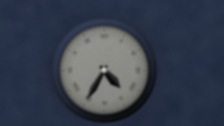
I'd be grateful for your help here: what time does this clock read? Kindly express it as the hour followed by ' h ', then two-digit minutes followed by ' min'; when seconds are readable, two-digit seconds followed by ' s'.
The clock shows 4 h 35 min
